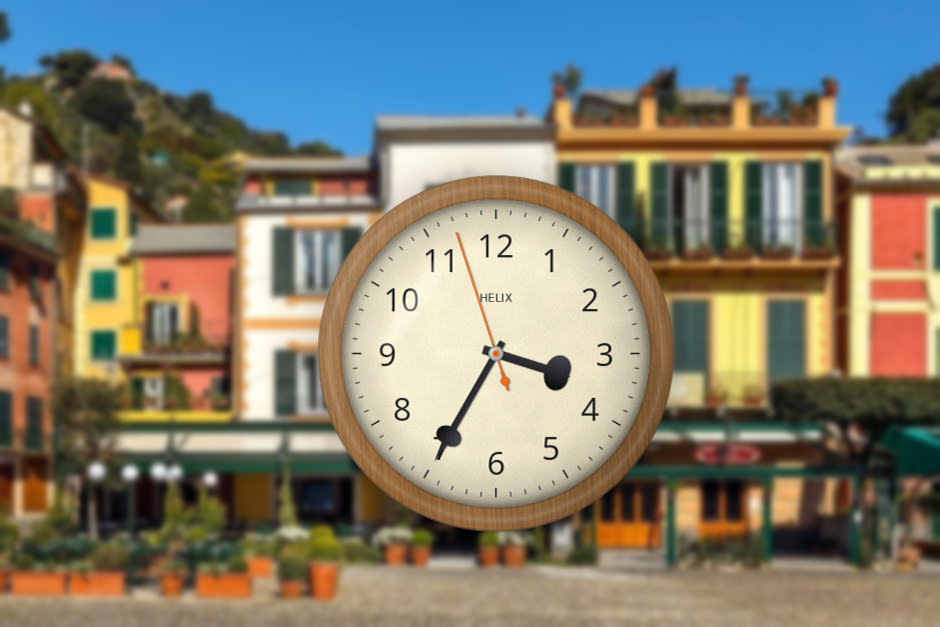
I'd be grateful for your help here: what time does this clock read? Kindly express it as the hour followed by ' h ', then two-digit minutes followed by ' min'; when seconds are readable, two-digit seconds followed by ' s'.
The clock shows 3 h 34 min 57 s
